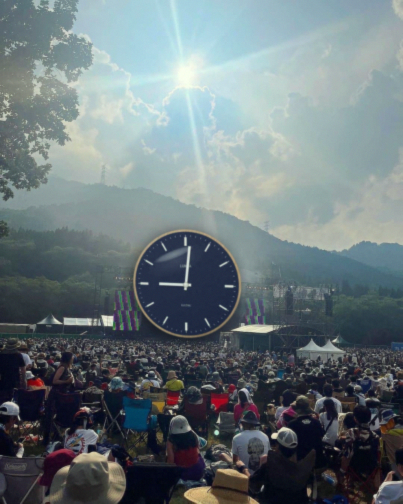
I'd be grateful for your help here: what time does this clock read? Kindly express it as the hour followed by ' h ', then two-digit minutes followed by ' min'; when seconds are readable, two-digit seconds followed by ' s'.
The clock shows 9 h 01 min
